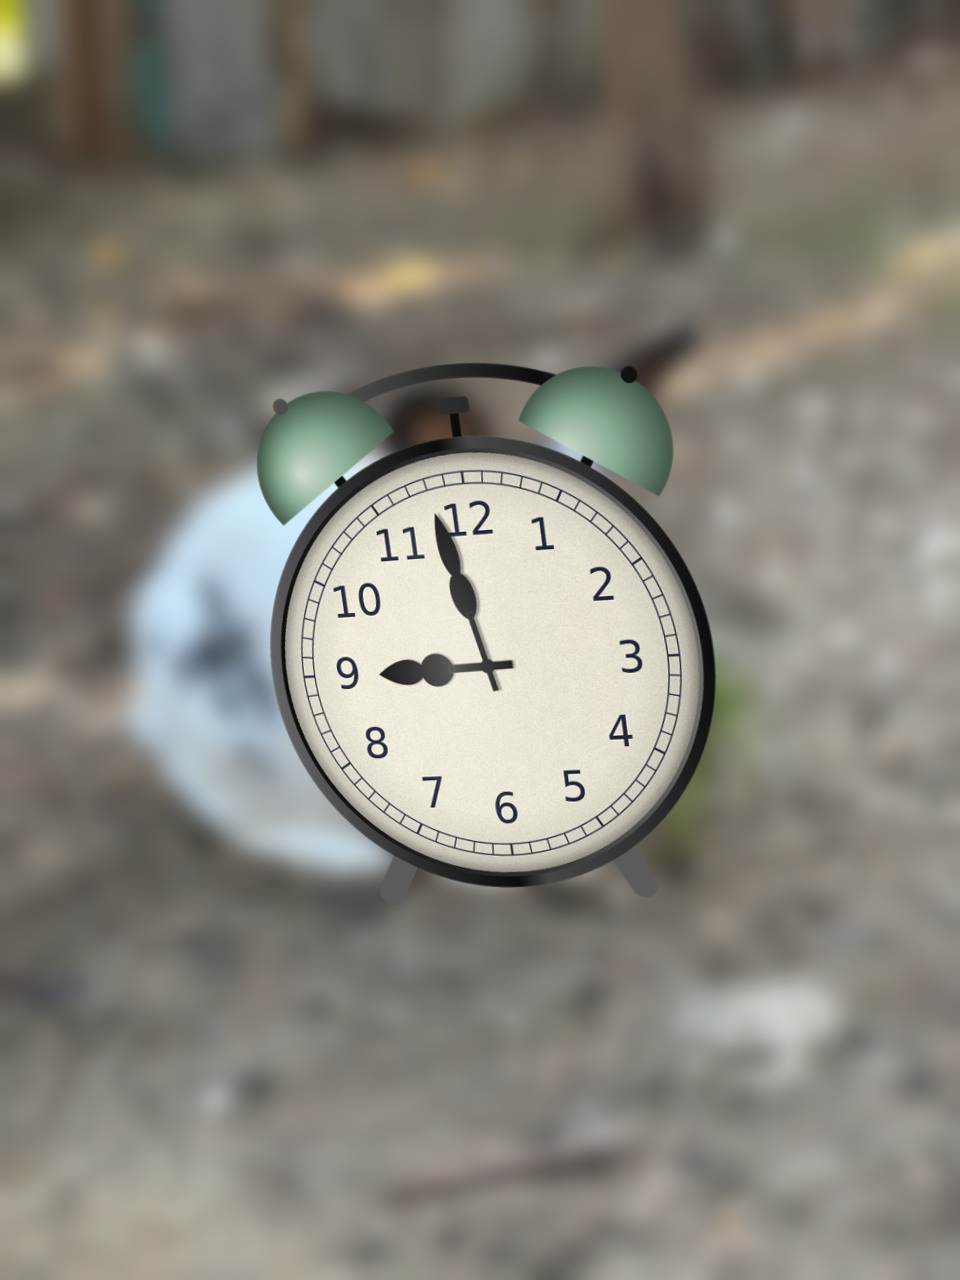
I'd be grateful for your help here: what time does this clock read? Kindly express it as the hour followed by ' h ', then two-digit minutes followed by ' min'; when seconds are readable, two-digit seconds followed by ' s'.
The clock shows 8 h 58 min
